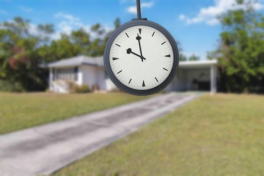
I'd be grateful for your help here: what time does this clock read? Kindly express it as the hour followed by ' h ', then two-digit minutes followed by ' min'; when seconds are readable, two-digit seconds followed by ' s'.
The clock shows 9 h 59 min
